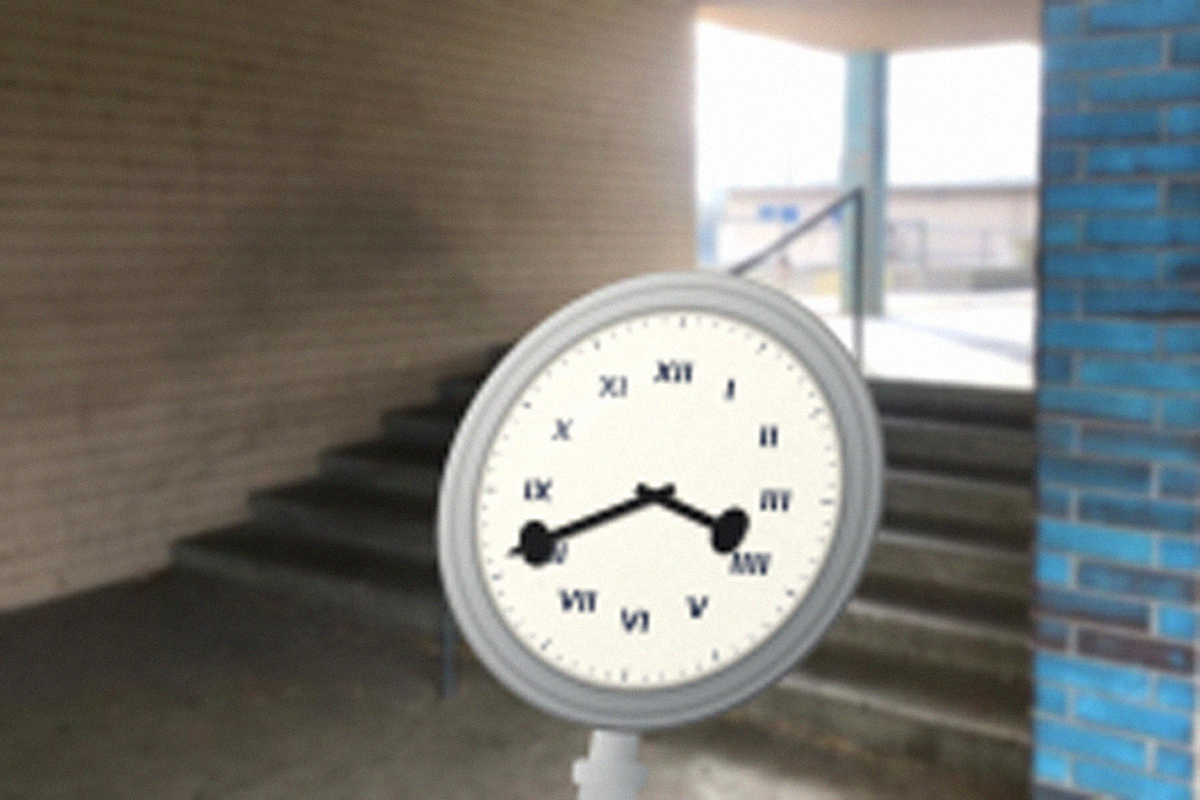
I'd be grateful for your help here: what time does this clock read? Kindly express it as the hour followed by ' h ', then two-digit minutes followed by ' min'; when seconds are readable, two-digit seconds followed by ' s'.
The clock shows 3 h 41 min
